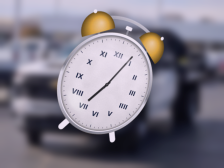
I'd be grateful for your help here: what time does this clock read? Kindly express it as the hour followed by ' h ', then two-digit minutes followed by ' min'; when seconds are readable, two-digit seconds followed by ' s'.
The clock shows 7 h 04 min
